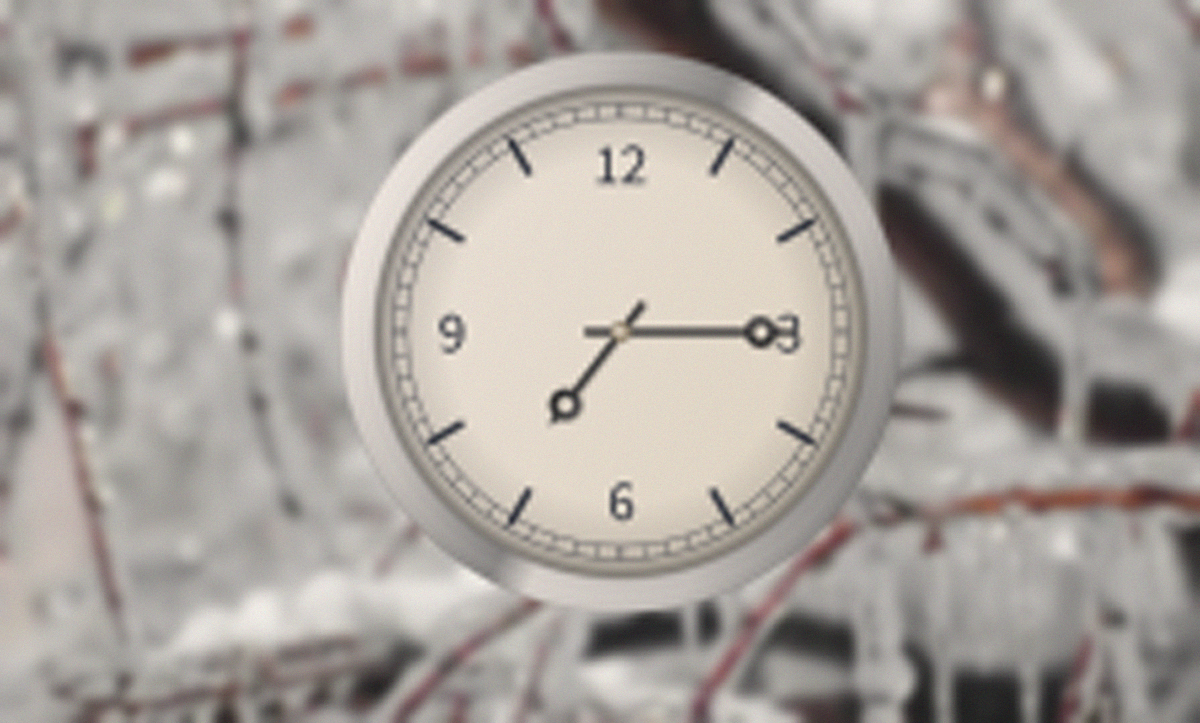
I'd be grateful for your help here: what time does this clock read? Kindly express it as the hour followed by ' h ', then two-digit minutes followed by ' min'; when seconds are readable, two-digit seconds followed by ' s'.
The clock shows 7 h 15 min
